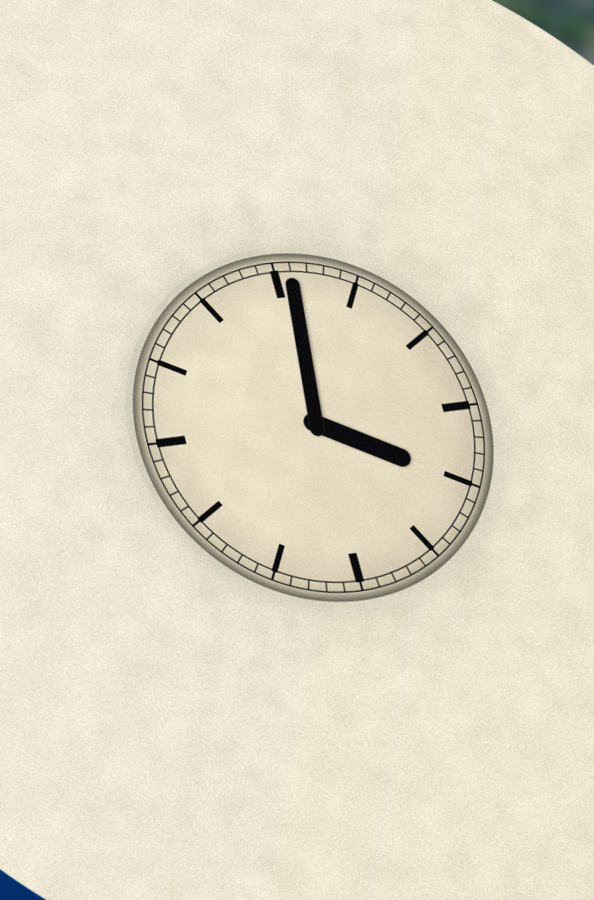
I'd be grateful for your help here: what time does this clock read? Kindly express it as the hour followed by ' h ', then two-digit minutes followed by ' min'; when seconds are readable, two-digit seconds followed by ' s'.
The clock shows 4 h 01 min
